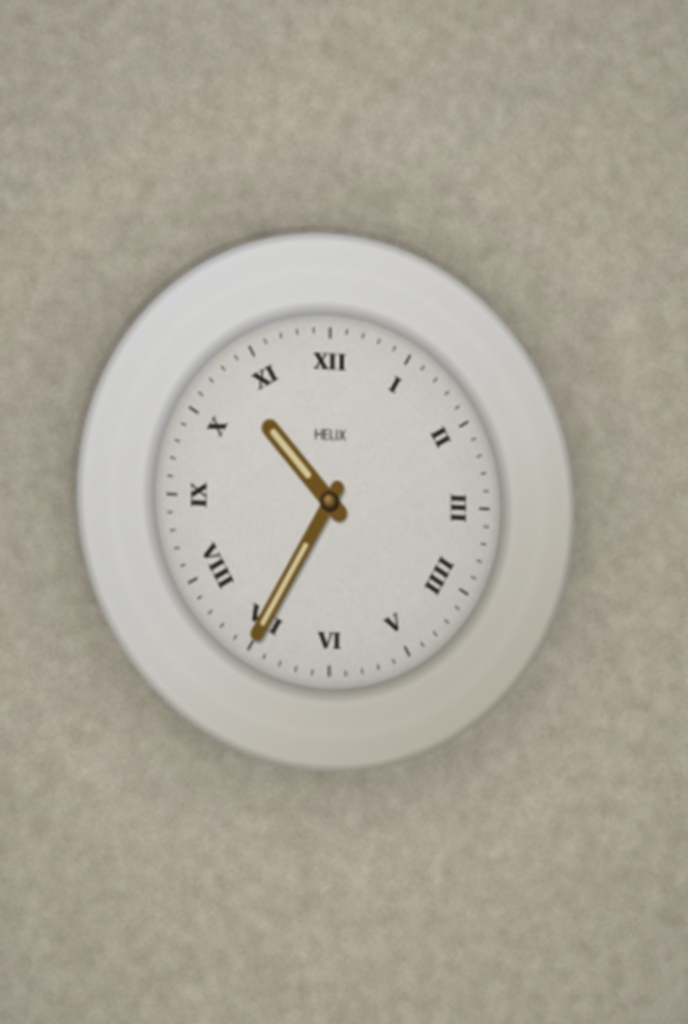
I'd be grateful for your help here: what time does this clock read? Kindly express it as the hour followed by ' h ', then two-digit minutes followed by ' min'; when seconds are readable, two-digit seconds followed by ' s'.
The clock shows 10 h 35 min
